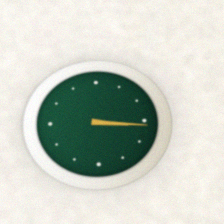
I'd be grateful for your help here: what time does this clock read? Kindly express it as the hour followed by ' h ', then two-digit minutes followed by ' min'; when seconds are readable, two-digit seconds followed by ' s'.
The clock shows 3 h 16 min
